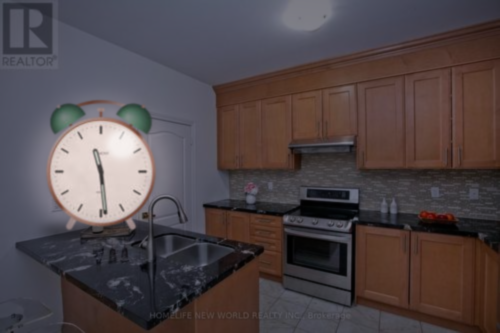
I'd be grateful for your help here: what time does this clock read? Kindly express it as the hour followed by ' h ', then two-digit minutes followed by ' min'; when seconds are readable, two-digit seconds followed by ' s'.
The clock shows 11 h 29 min
